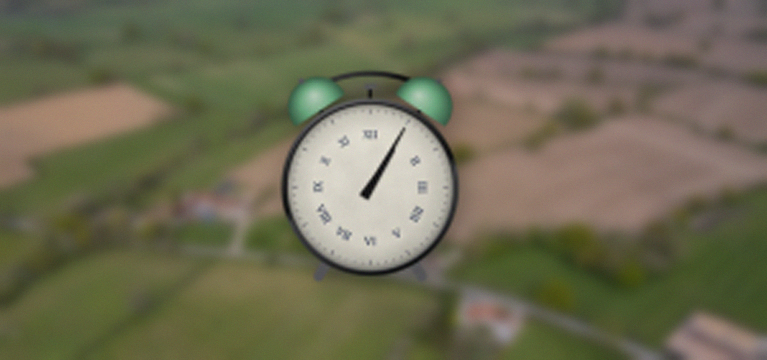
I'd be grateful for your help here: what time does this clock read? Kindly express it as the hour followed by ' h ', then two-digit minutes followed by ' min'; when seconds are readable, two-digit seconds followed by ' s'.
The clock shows 1 h 05 min
